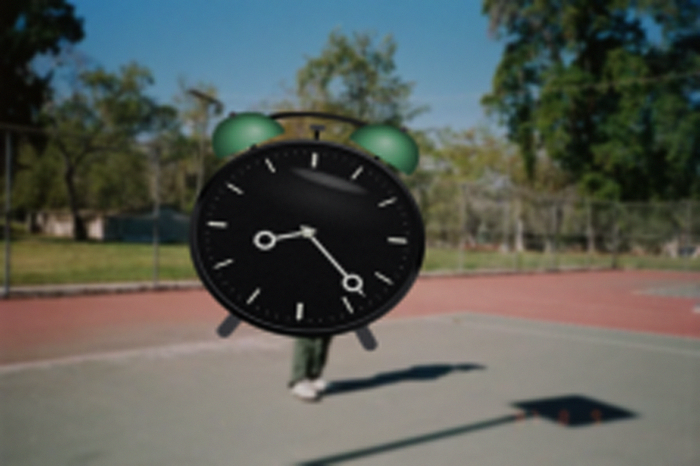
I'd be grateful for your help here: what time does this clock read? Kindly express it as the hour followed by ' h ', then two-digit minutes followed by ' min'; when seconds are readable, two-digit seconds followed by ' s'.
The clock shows 8 h 23 min
